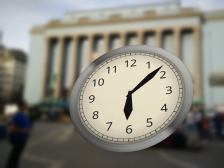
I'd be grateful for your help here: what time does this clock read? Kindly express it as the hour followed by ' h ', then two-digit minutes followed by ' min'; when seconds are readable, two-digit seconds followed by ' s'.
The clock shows 6 h 08 min
